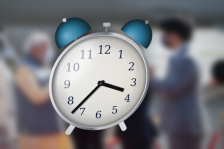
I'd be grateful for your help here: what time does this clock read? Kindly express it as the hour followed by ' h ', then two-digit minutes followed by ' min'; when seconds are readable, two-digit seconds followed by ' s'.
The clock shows 3 h 37 min
